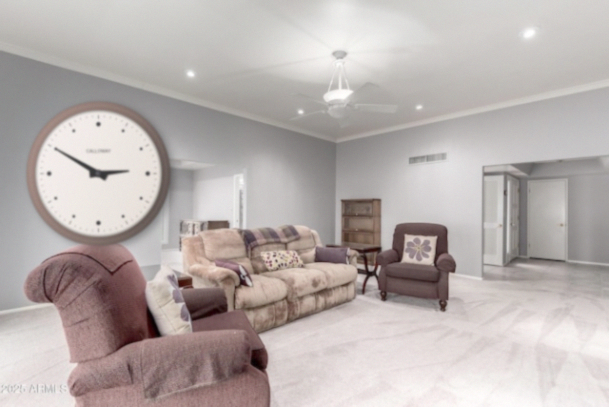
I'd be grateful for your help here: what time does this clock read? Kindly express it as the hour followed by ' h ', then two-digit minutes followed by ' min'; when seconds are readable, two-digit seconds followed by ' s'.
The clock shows 2 h 50 min
